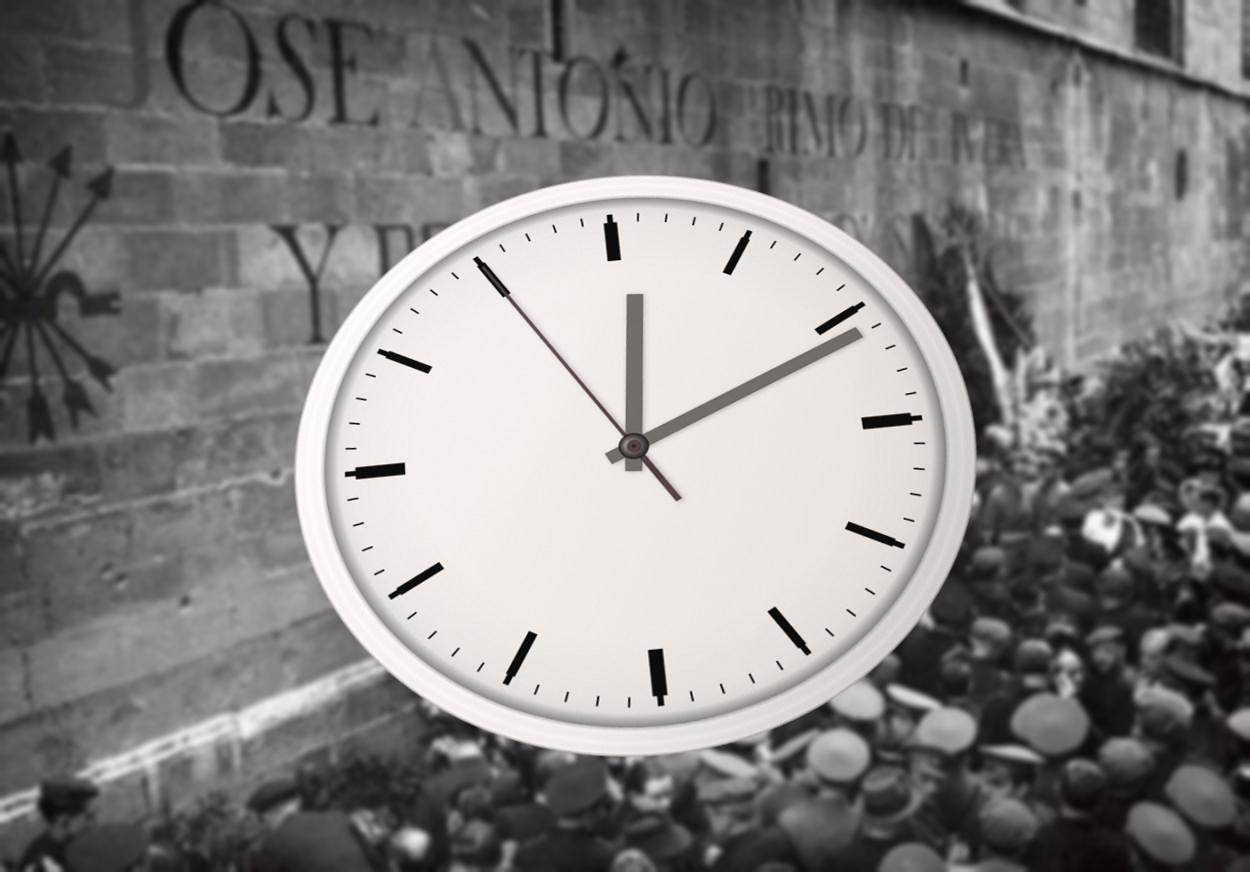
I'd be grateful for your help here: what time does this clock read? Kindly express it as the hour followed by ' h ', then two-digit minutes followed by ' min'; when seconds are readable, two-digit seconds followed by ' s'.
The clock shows 12 h 10 min 55 s
